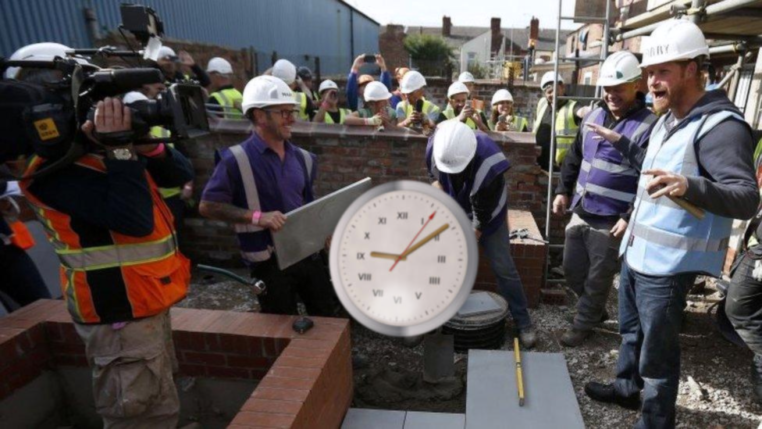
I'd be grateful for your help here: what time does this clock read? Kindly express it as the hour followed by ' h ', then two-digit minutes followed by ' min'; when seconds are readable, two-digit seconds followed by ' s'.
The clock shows 9 h 09 min 06 s
